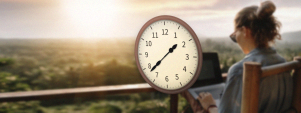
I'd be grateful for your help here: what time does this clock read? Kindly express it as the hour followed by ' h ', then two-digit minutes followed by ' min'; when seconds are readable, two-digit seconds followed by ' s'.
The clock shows 1 h 38 min
